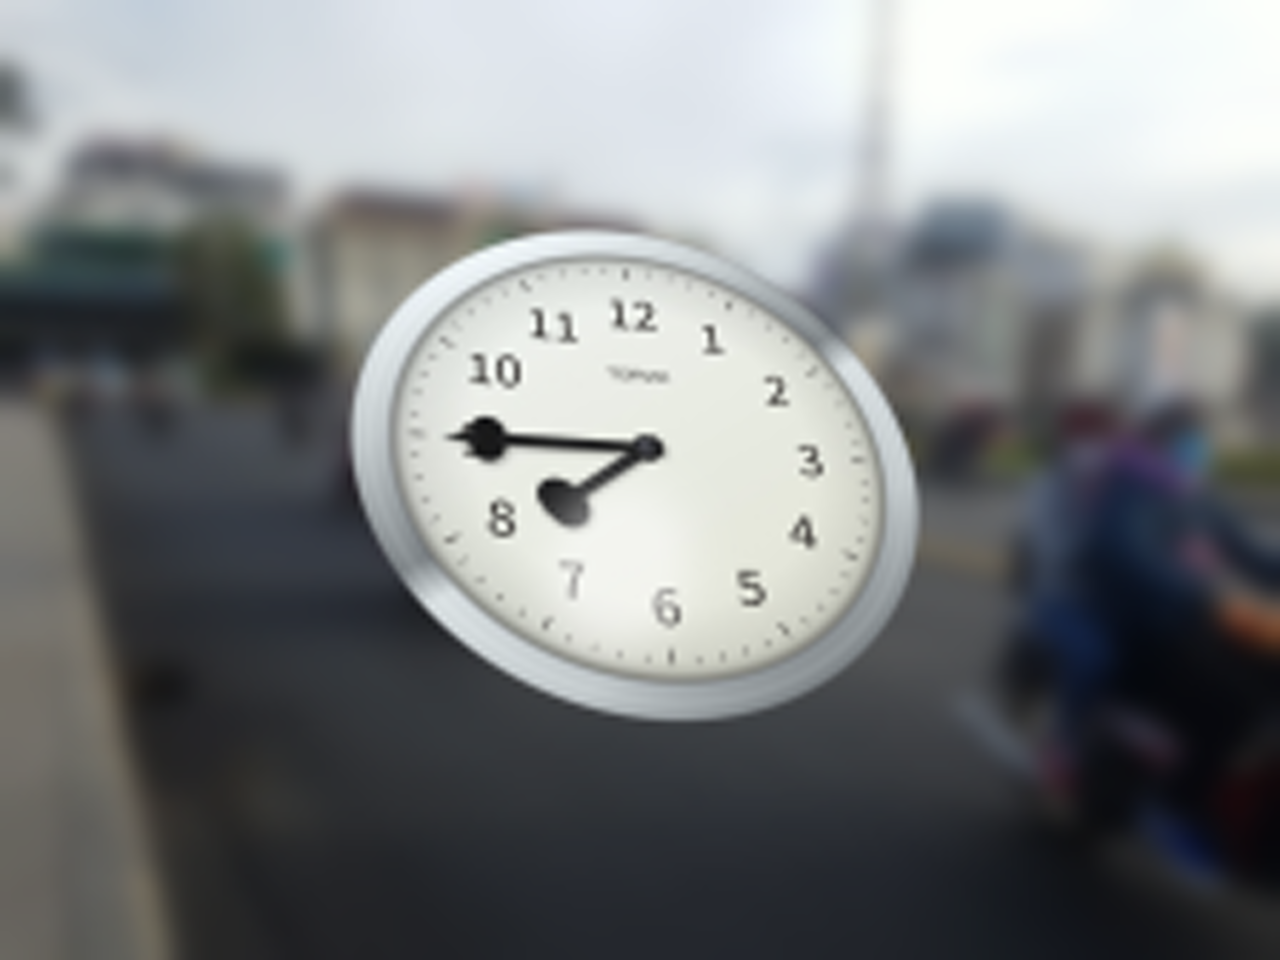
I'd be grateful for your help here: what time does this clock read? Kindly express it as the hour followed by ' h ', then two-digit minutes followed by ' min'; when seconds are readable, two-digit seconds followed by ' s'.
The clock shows 7 h 45 min
